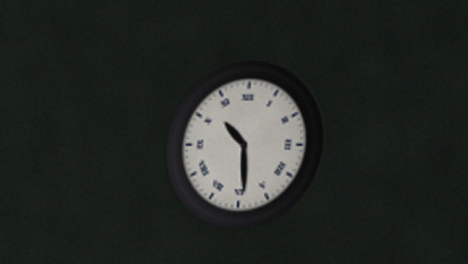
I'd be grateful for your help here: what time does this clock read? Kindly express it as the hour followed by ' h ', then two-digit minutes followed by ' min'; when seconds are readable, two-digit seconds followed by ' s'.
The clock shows 10 h 29 min
